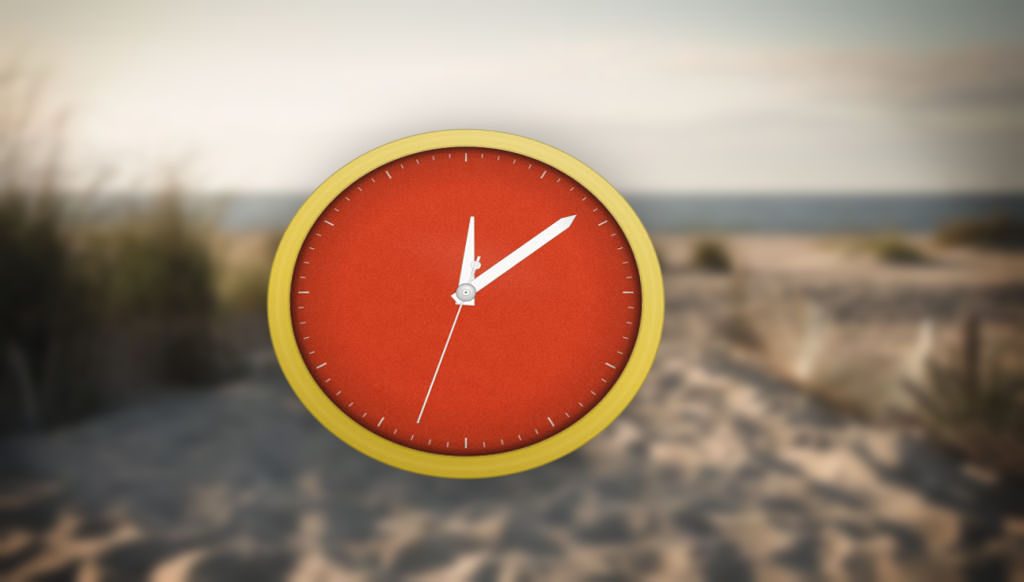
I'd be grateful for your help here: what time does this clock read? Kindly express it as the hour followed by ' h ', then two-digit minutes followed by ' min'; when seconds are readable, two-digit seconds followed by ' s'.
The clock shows 12 h 08 min 33 s
